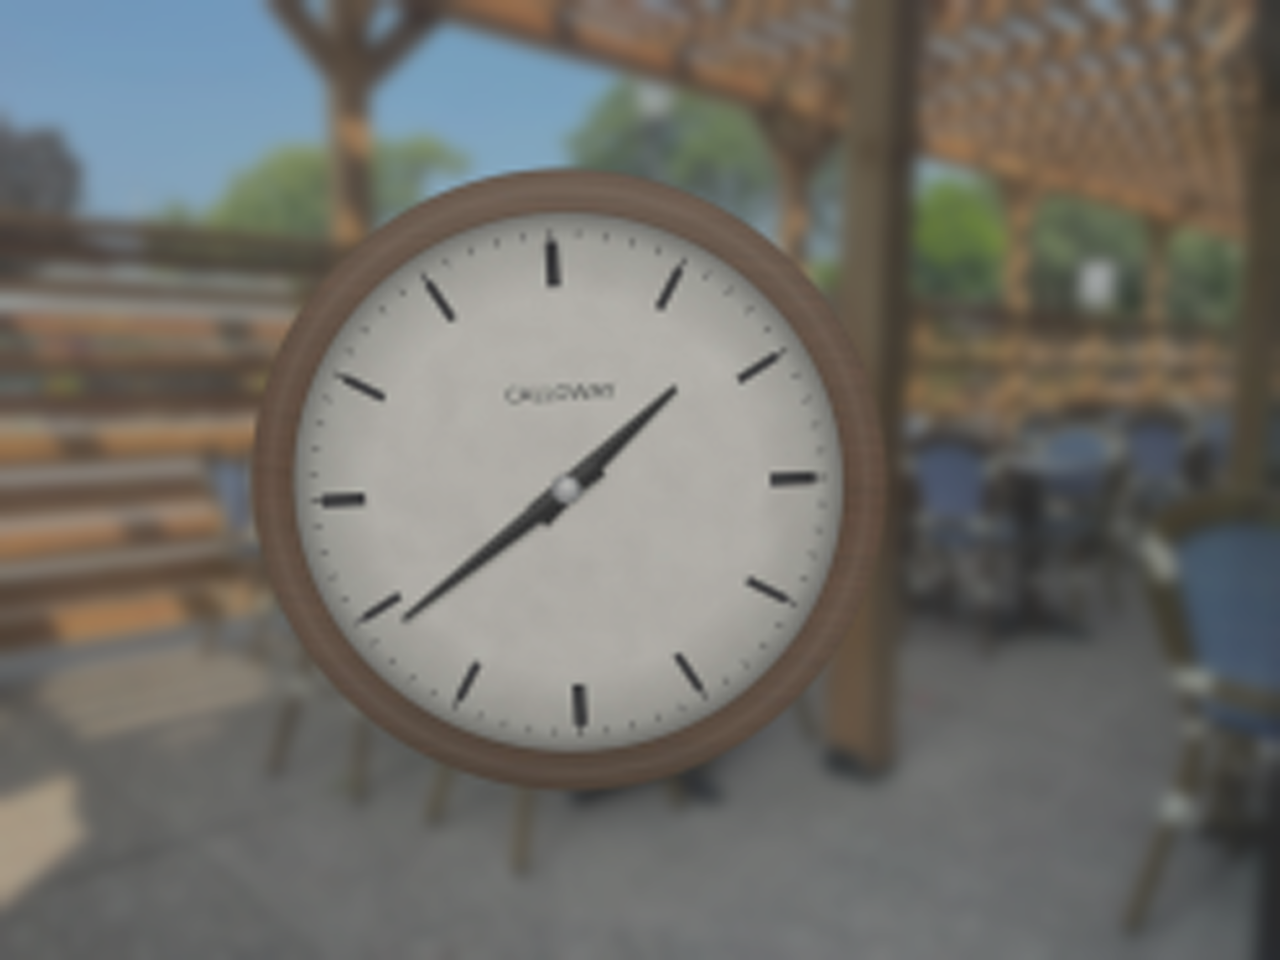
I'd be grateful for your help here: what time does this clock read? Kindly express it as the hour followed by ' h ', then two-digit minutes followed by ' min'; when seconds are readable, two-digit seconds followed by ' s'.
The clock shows 1 h 39 min
